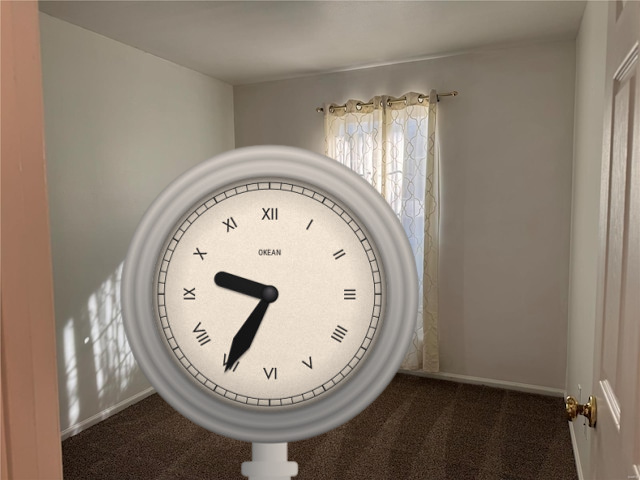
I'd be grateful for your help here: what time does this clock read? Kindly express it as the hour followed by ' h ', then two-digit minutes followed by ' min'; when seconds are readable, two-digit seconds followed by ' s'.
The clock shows 9 h 35 min
